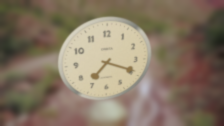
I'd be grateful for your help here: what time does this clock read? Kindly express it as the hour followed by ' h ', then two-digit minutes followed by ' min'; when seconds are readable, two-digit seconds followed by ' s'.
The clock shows 7 h 19 min
